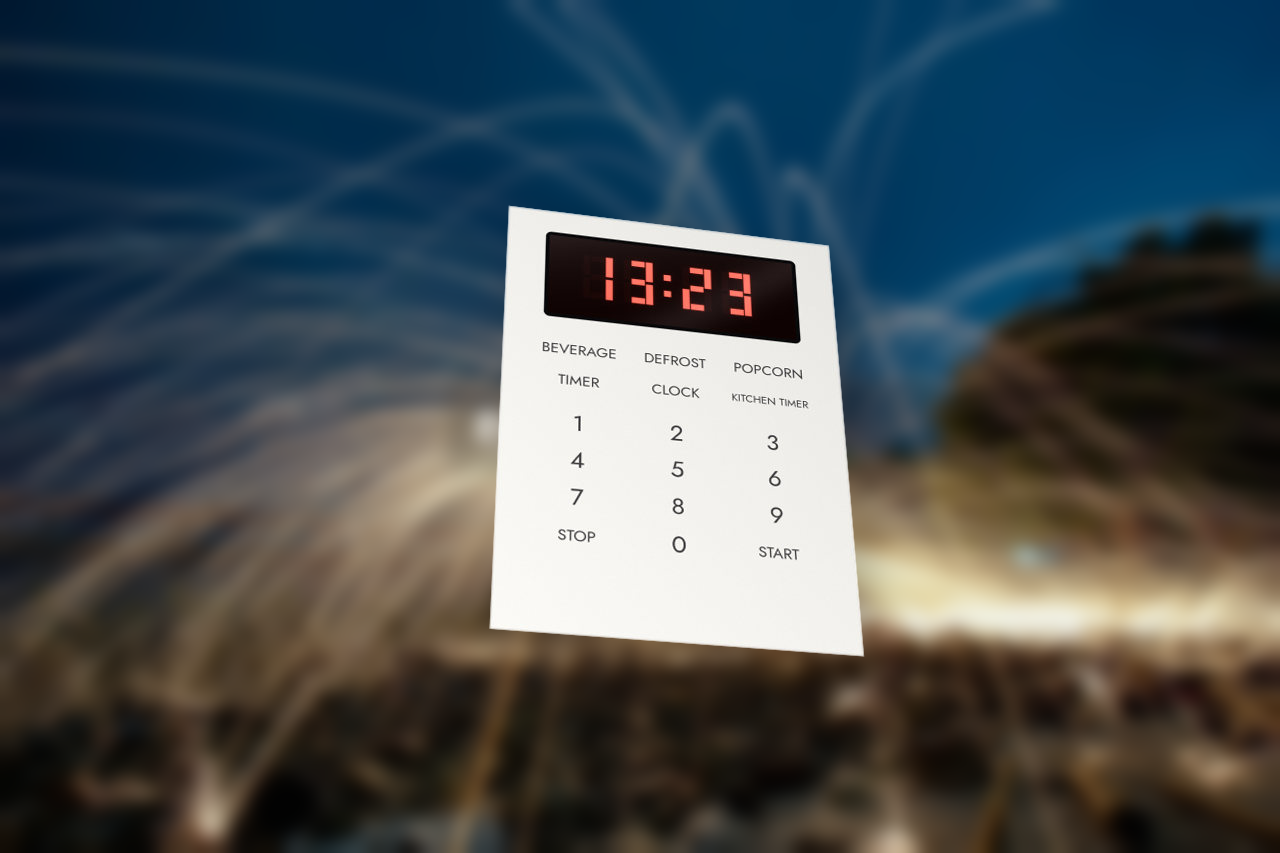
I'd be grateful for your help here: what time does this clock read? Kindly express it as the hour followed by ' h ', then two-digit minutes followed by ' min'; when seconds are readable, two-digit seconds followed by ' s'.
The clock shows 13 h 23 min
